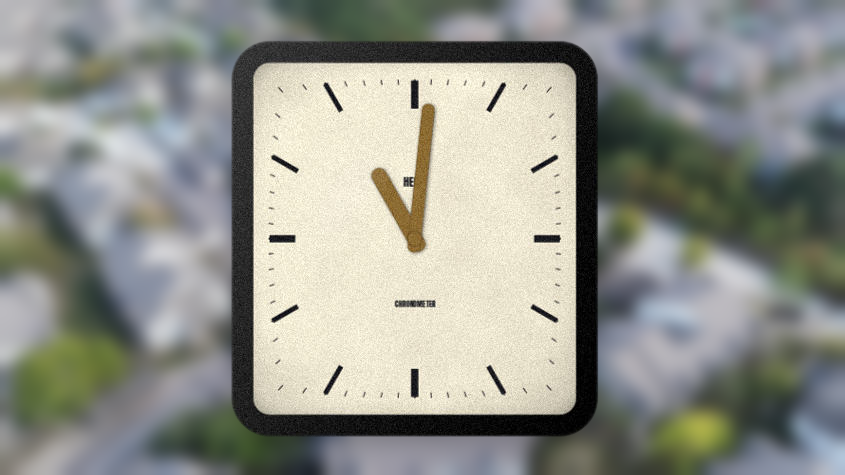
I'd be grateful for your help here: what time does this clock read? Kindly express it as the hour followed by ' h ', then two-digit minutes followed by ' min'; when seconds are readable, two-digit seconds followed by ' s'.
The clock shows 11 h 01 min
